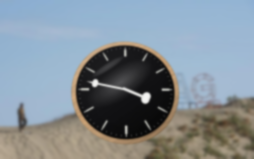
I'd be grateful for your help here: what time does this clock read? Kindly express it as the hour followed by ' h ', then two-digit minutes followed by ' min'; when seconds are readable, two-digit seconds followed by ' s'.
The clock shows 3 h 47 min
